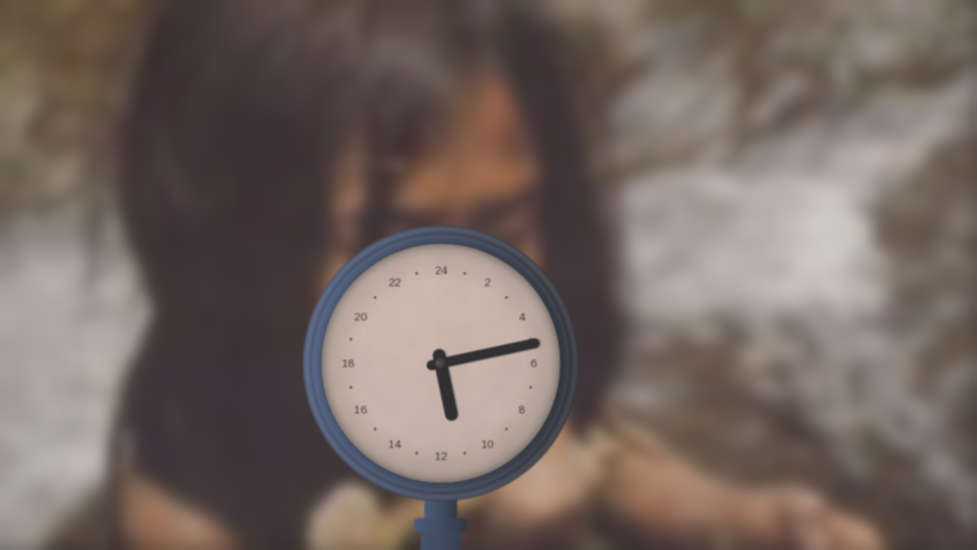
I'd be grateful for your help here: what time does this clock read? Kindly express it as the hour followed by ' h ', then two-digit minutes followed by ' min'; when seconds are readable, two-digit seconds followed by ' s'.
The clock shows 11 h 13 min
